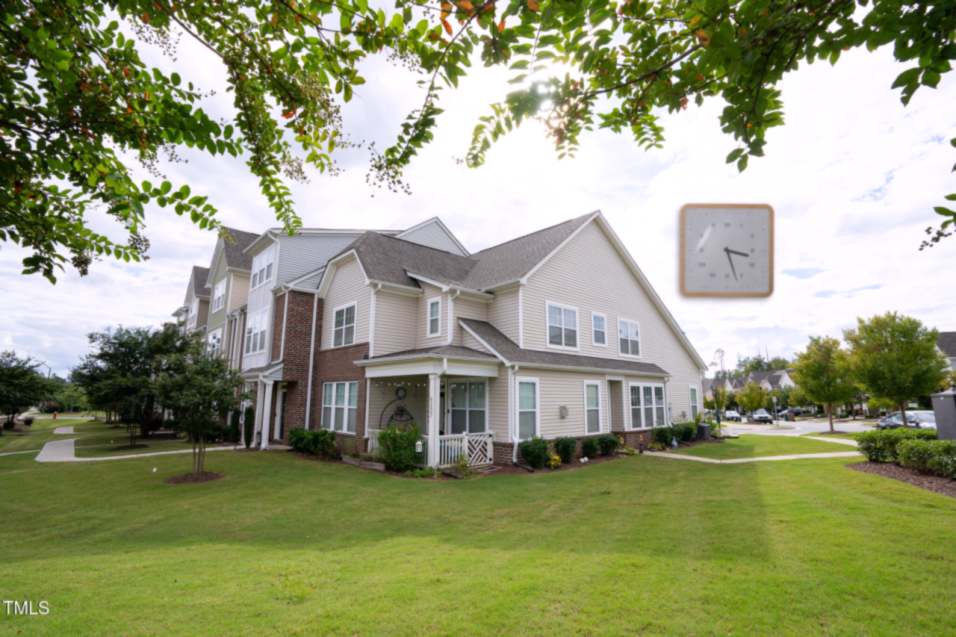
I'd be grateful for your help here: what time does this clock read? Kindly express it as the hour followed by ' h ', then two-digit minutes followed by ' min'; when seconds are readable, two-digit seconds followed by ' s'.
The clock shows 3 h 27 min
